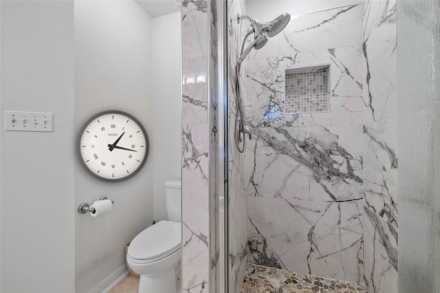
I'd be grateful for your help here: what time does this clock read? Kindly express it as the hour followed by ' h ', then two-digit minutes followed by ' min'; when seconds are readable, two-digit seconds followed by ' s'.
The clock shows 1 h 17 min
